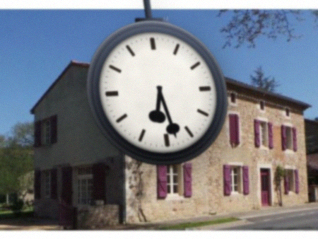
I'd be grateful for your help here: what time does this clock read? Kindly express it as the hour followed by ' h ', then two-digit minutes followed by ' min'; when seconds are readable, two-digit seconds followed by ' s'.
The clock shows 6 h 28 min
